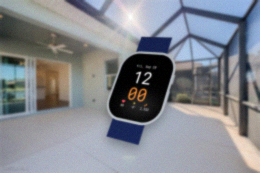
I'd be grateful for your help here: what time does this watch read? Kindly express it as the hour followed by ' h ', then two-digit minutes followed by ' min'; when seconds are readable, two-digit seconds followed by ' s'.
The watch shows 12 h 00 min
